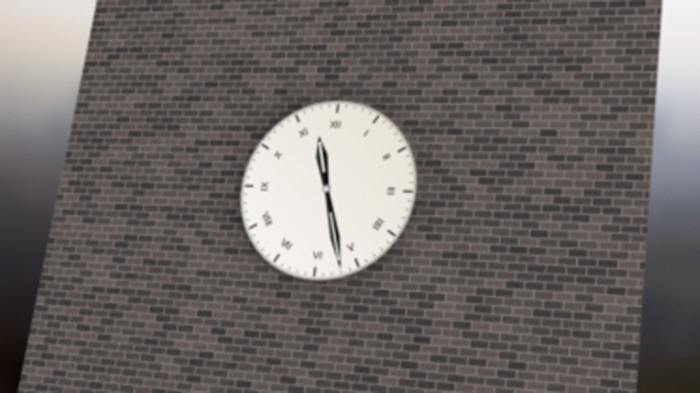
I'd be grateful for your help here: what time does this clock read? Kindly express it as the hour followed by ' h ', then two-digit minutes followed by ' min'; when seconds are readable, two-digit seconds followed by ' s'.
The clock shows 11 h 27 min
